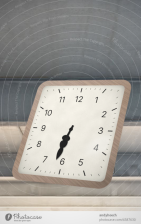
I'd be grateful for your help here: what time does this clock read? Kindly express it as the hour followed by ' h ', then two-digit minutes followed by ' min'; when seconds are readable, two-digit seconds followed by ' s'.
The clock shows 6 h 32 min
